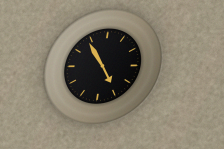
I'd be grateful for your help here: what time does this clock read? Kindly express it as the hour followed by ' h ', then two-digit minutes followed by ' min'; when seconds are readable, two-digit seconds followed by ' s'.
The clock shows 4 h 54 min
